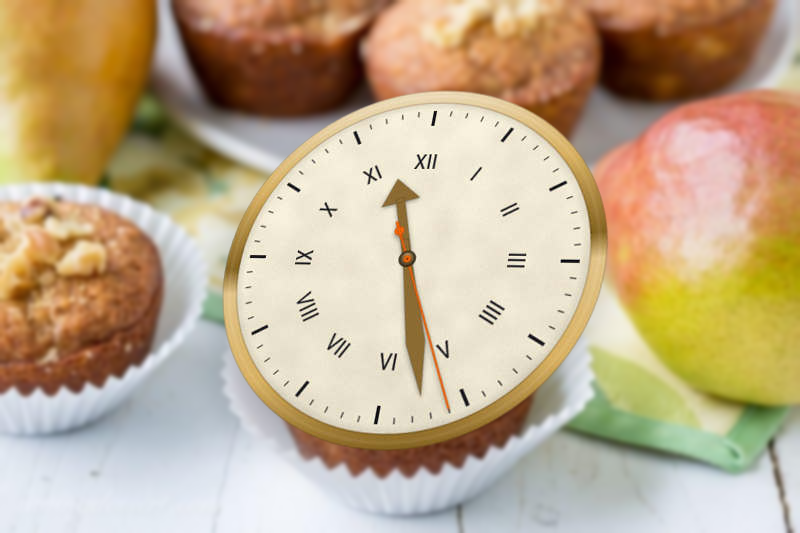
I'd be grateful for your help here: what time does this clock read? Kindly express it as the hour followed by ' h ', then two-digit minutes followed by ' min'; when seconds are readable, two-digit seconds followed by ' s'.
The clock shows 11 h 27 min 26 s
